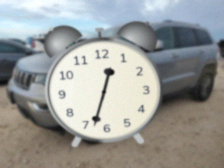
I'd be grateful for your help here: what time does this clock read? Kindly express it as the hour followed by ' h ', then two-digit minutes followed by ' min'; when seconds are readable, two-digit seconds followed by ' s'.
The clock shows 12 h 33 min
